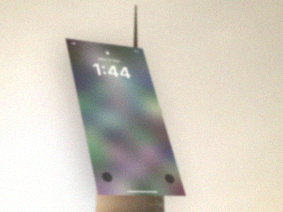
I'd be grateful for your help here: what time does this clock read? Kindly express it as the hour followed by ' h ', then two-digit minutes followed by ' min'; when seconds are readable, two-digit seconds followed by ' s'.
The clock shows 1 h 44 min
